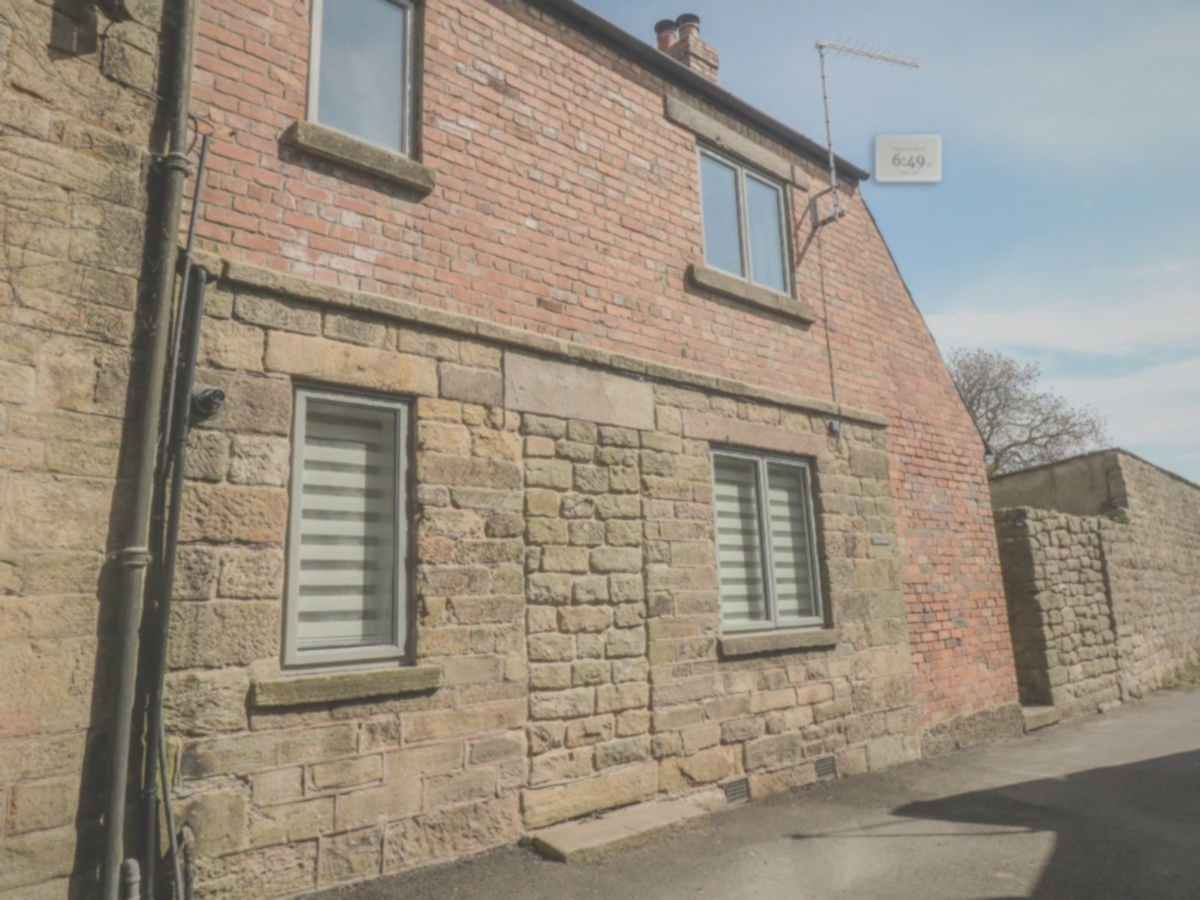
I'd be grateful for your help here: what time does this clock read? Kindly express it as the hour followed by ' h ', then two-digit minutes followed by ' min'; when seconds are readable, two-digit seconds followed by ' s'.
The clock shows 6 h 49 min
